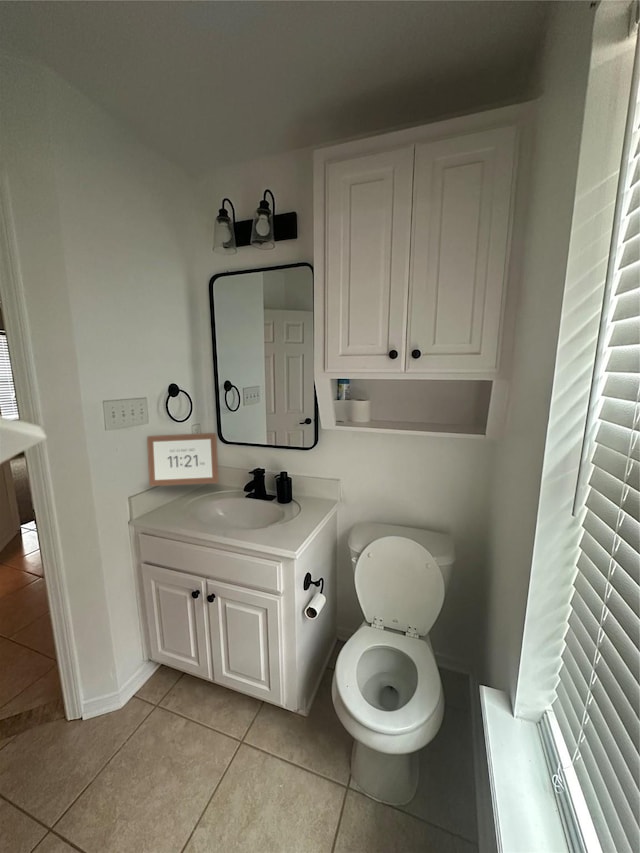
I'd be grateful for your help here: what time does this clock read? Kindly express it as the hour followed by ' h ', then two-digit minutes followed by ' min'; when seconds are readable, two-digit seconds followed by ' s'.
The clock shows 11 h 21 min
